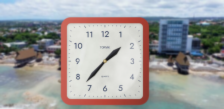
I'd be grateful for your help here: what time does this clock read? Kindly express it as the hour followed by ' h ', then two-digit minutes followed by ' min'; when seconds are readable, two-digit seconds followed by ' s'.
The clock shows 1 h 37 min
